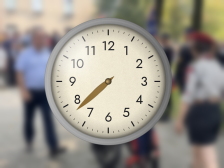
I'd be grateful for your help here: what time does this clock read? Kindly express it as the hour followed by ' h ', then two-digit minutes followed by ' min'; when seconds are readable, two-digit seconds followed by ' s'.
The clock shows 7 h 38 min
